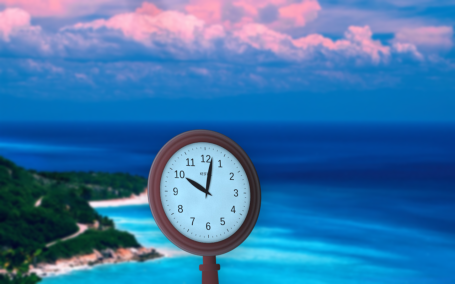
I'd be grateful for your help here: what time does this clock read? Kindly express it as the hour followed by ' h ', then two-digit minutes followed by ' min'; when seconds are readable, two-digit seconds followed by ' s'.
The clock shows 10 h 02 min
